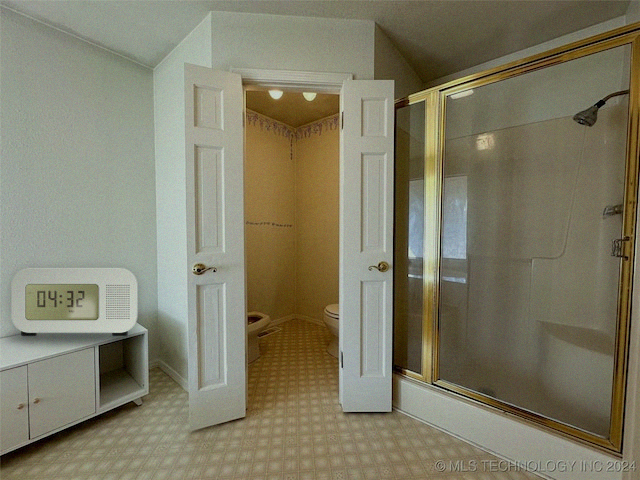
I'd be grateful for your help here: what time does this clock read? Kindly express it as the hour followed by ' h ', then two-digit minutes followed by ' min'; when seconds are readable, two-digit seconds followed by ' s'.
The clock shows 4 h 32 min
